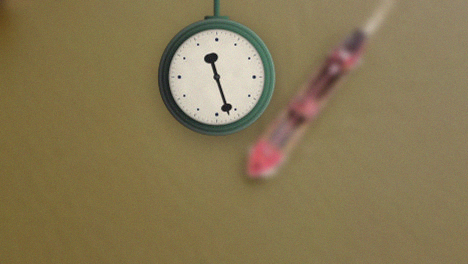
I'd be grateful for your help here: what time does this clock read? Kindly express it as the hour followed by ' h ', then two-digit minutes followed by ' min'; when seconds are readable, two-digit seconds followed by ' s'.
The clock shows 11 h 27 min
